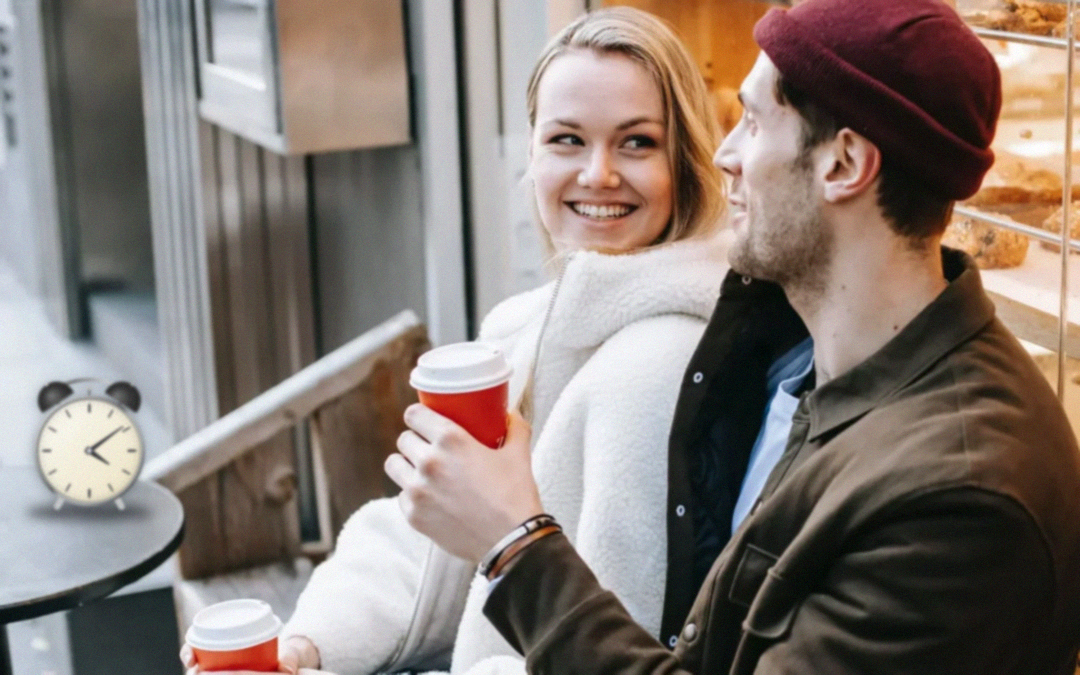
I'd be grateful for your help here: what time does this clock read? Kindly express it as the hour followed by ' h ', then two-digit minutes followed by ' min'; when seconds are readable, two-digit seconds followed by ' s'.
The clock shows 4 h 09 min
